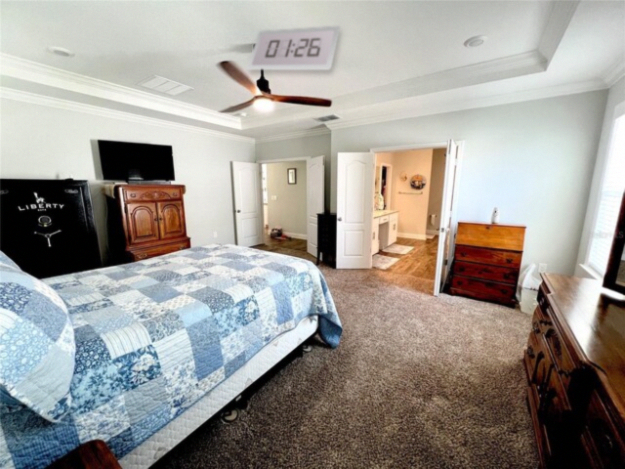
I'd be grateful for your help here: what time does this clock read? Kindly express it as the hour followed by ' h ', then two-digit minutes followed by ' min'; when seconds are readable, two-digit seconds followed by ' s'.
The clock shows 1 h 26 min
